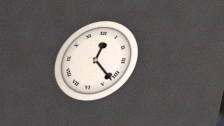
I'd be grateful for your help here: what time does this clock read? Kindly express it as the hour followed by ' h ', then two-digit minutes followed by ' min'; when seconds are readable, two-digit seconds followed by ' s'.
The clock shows 12 h 22 min
